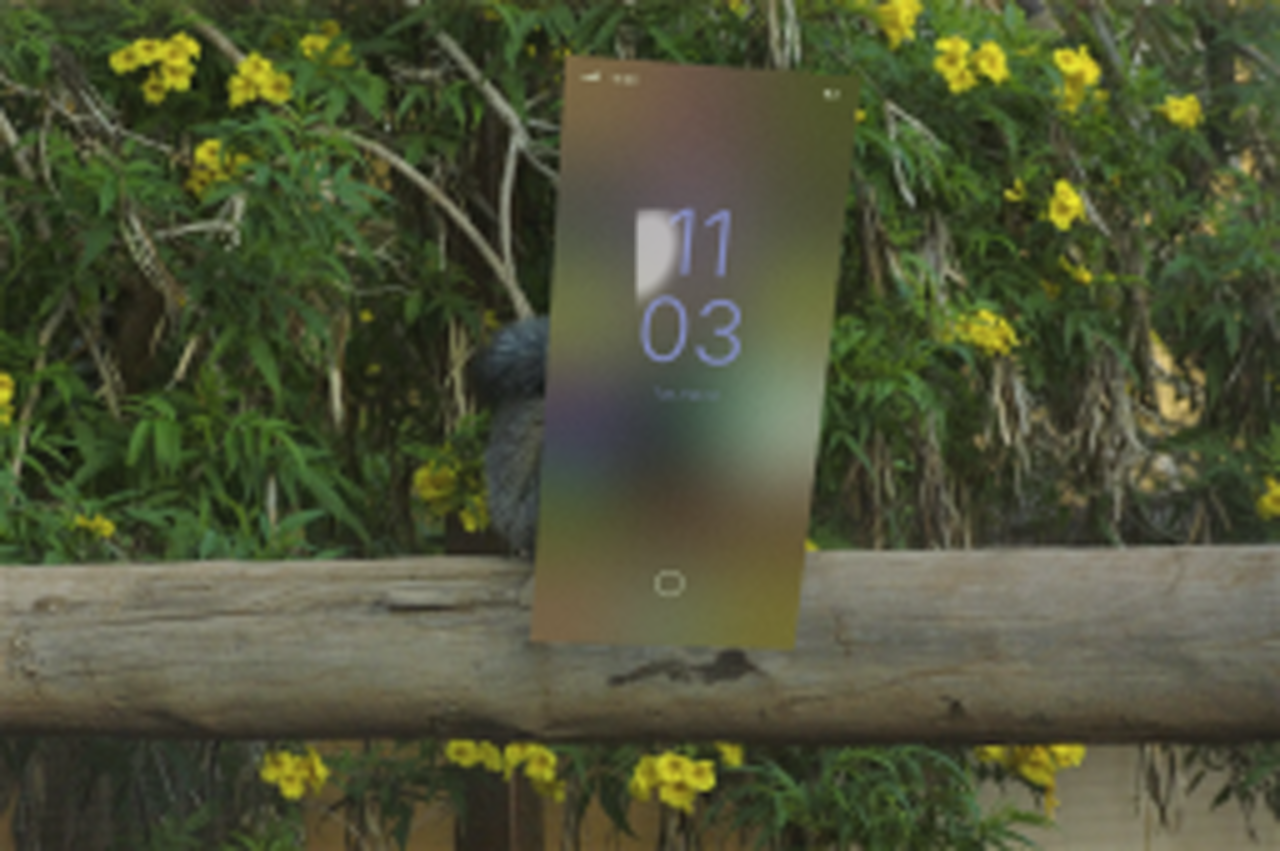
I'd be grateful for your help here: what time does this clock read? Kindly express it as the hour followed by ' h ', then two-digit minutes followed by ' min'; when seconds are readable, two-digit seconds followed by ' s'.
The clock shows 11 h 03 min
